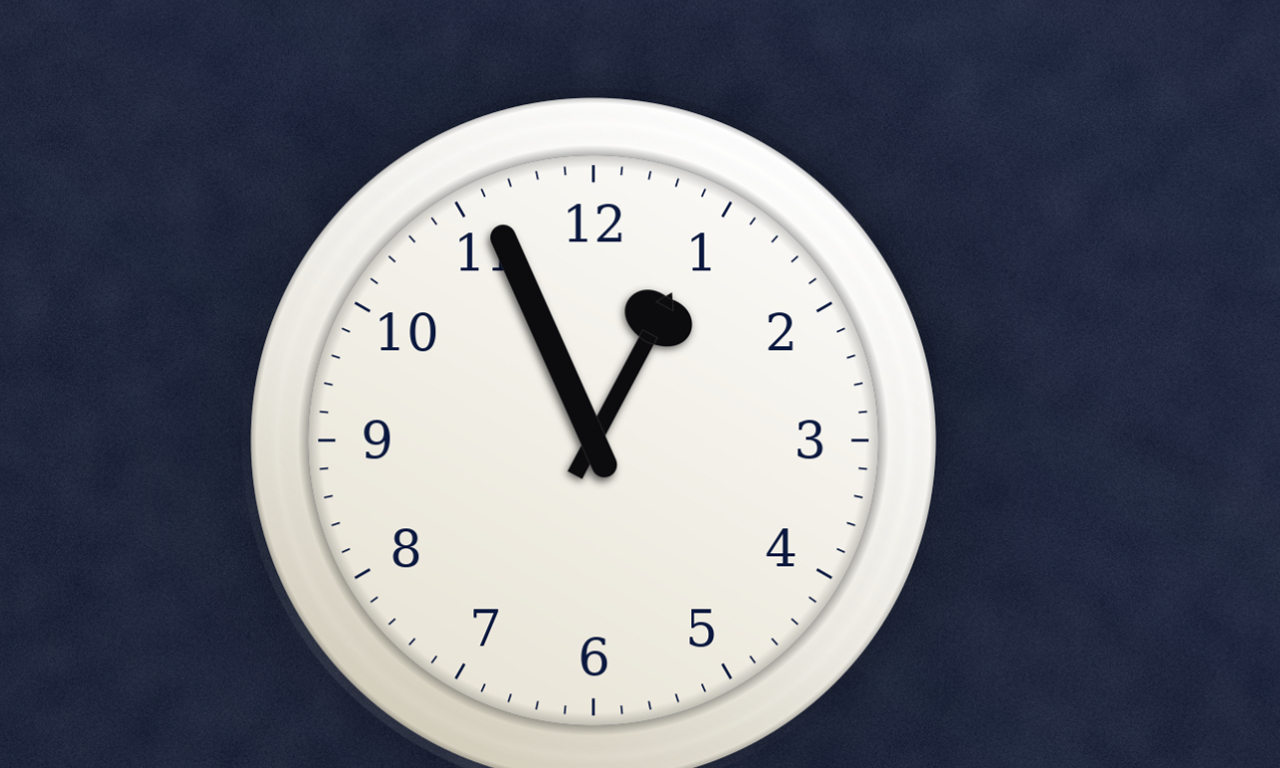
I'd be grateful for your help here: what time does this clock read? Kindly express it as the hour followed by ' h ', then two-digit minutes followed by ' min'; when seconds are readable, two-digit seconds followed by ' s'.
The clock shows 12 h 56 min
